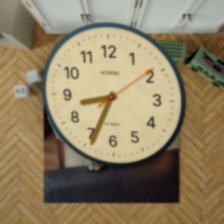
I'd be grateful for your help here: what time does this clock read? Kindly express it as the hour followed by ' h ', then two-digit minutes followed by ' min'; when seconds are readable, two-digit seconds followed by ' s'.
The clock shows 8 h 34 min 09 s
